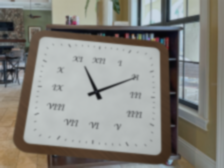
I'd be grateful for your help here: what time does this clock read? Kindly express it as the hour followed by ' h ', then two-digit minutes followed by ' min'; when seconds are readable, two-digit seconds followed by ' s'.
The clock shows 11 h 10 min
